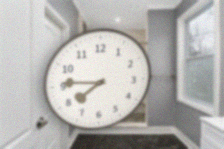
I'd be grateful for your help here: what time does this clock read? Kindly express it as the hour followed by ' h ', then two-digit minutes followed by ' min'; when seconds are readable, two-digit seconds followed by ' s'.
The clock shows 7 h 46 min
